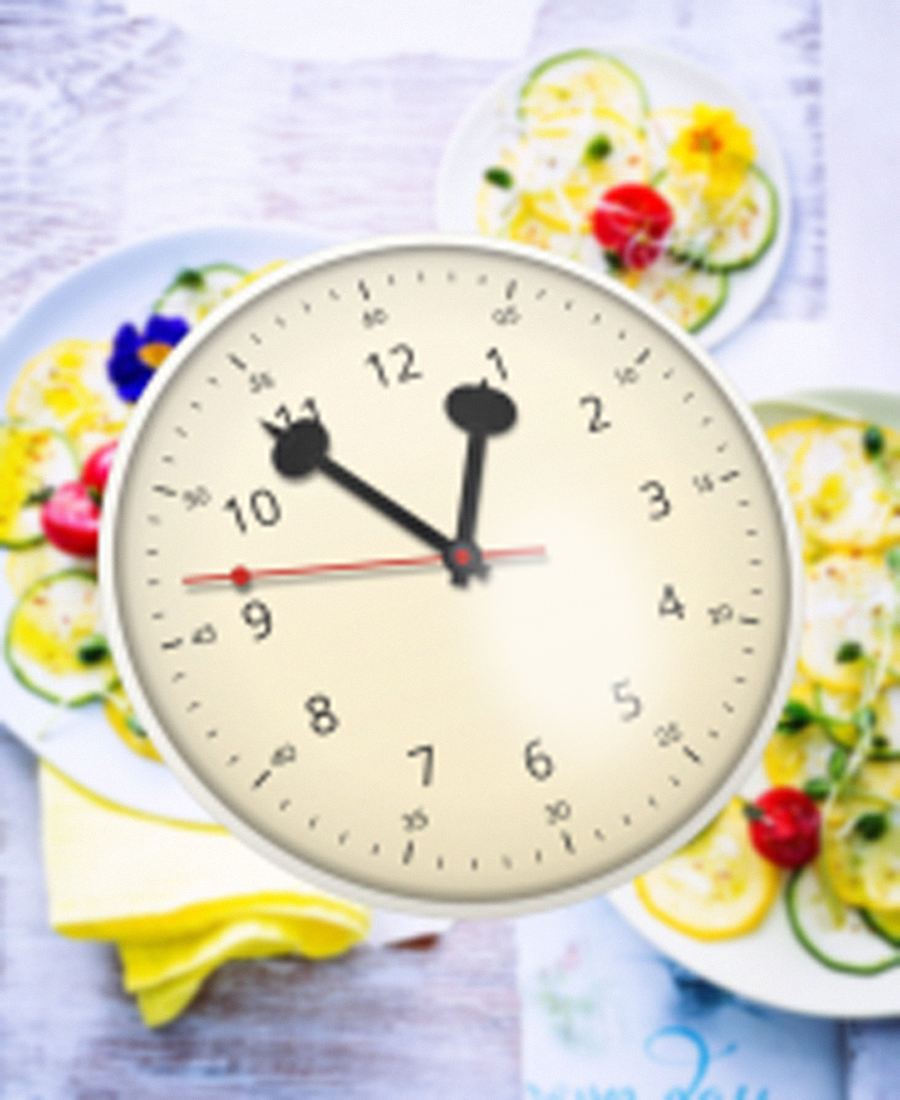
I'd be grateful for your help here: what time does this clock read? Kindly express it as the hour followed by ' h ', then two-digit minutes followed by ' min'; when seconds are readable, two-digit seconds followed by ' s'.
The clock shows 12 h 53 min 47 s
